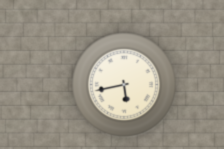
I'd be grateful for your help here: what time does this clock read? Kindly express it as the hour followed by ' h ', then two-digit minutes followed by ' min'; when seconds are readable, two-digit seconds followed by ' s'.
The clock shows 5 h 43 min
